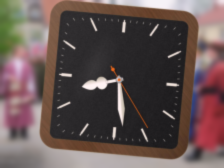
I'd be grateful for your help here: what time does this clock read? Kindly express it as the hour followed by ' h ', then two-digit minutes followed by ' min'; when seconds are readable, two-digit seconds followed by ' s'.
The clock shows 8 h 28 min 24 s
